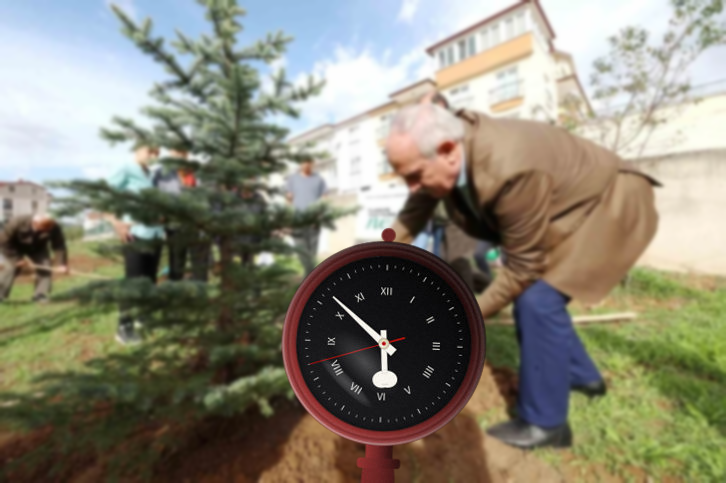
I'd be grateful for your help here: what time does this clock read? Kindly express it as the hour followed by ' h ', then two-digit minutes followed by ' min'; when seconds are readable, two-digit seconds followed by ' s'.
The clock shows 5 h 51 min 42 s
